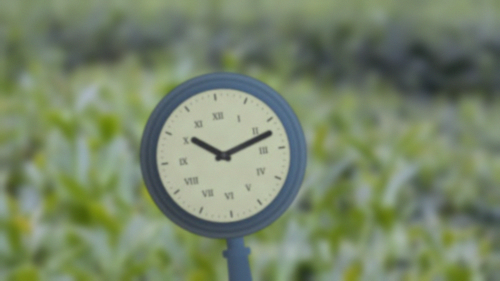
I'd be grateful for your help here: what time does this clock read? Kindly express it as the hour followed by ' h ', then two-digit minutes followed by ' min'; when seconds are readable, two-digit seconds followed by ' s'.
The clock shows 10 h 12 min
